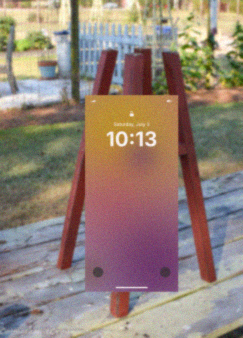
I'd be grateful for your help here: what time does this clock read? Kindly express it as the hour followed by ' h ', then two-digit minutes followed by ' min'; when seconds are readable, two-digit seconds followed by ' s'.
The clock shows 10 h 13 min
